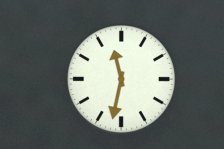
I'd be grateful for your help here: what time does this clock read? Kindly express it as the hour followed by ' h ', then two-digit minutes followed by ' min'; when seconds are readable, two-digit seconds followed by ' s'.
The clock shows 11 h 32 min
